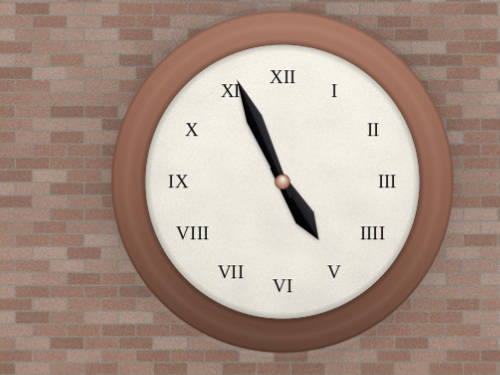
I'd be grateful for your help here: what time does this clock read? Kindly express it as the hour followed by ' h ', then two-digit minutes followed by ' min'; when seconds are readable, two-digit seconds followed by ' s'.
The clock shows 4 h 56 min
